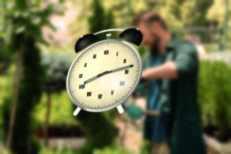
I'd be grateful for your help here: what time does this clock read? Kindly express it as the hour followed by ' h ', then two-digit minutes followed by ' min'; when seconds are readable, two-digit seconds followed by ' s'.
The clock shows 8 h 13 min
